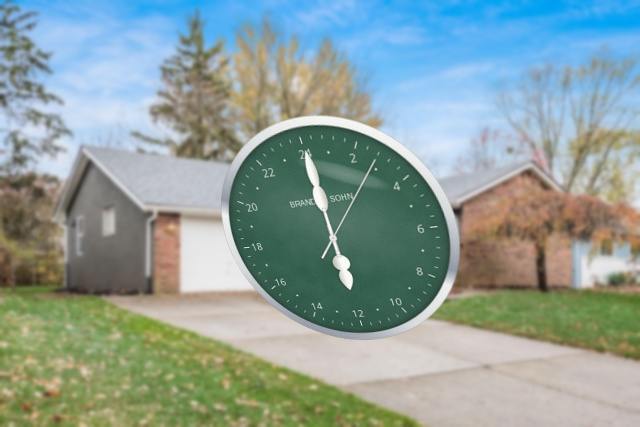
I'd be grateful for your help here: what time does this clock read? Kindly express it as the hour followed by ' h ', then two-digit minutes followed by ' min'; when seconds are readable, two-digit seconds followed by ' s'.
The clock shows 12 h 00 min 07 s
